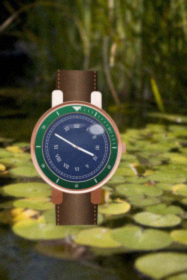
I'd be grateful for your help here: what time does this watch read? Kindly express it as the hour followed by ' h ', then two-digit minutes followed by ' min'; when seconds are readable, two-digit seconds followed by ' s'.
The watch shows 3 h 50 min
